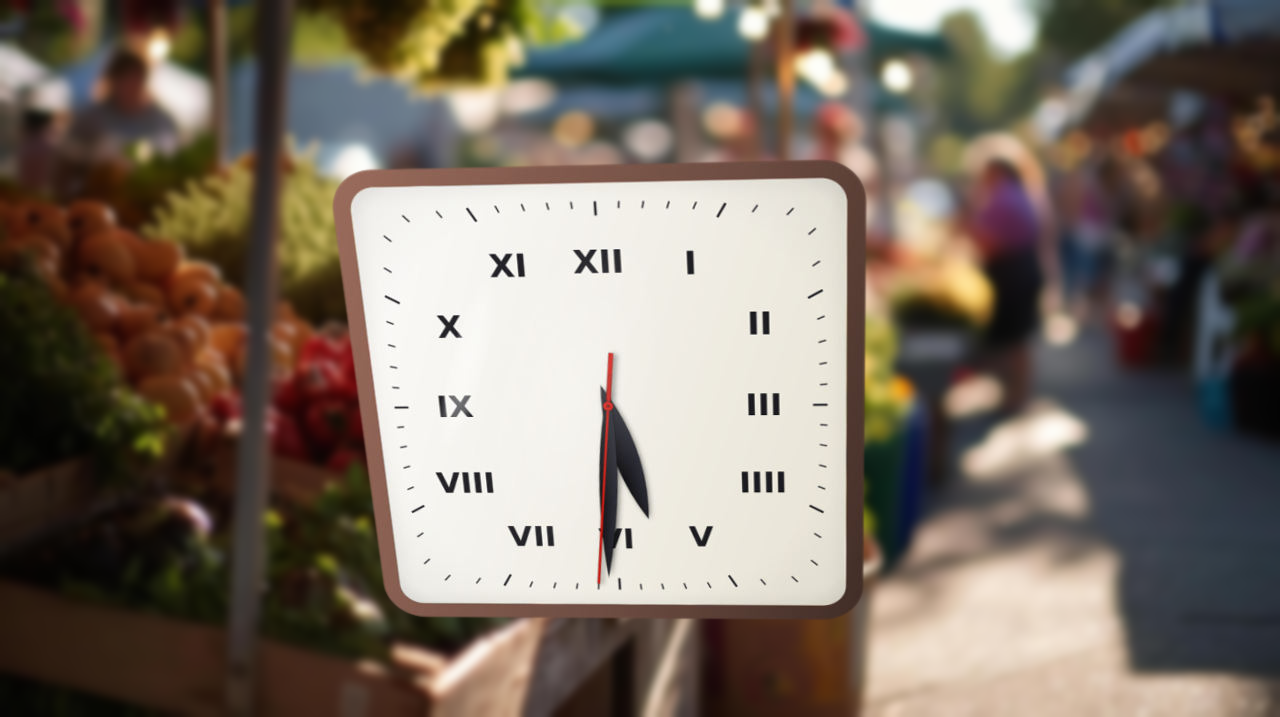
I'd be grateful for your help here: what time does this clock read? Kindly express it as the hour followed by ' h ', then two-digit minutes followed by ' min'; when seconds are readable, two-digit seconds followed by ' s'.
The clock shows 5 h 30 min 31 s
